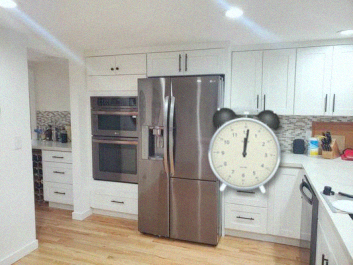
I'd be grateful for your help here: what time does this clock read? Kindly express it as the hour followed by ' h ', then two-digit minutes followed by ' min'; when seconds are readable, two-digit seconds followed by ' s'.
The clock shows 12 h 01 min
